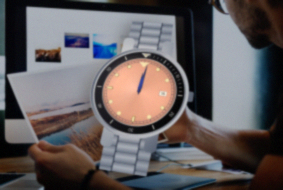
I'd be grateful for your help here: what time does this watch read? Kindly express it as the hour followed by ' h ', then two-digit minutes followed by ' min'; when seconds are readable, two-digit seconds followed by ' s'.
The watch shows 12 h 01 min
